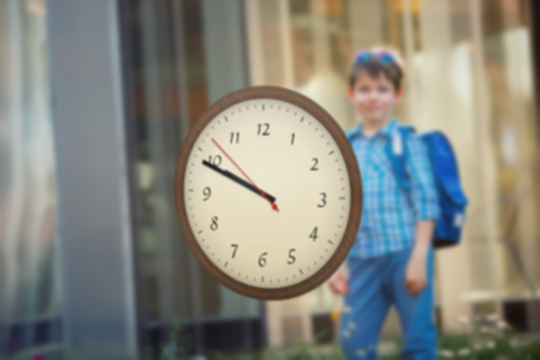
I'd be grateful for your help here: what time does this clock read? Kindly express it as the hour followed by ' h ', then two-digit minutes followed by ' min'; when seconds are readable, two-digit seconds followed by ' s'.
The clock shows 9 h 48 min 52 s
